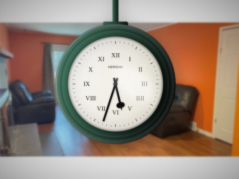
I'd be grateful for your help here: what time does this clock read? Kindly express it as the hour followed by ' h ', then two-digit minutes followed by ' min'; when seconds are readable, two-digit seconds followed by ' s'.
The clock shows 5 h 33 min
